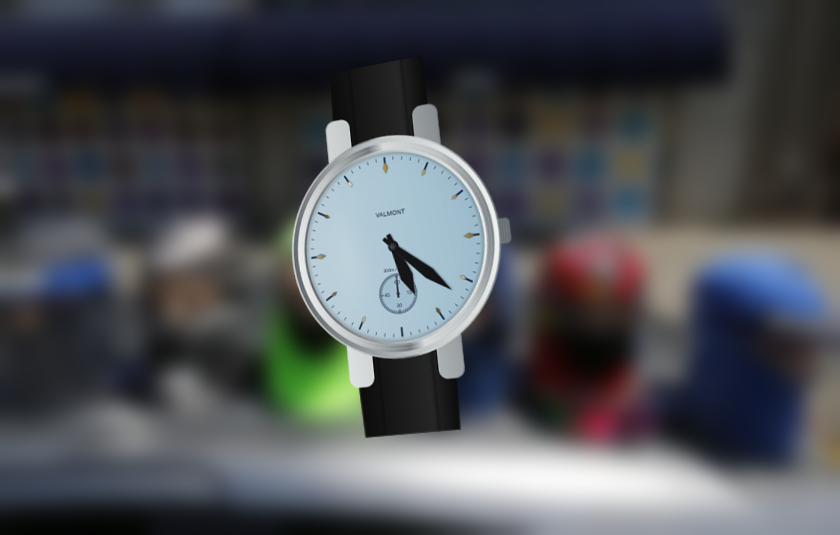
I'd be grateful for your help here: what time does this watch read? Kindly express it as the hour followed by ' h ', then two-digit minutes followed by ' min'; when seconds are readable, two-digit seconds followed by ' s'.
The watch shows 5 h 22 min
